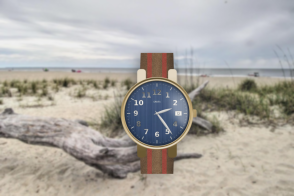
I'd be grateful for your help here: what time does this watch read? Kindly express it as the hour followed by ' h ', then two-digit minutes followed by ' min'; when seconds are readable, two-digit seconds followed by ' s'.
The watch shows 2 h 24 min
